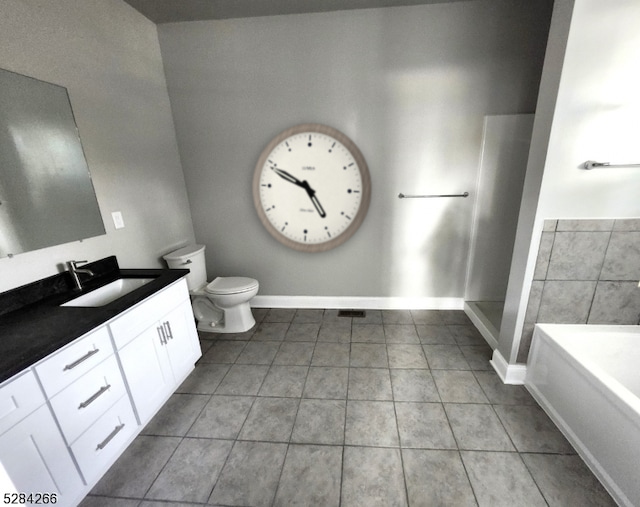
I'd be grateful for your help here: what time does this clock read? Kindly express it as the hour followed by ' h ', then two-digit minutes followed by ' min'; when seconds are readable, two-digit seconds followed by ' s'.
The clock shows 4 h 49 min
